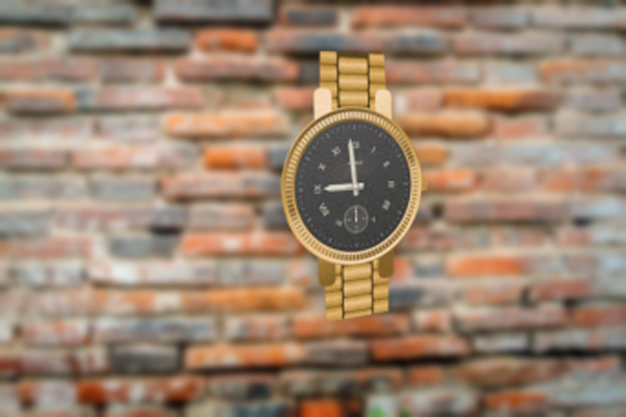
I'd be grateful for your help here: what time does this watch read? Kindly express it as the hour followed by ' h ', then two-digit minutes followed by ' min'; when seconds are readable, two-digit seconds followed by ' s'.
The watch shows 8 h 59 min
